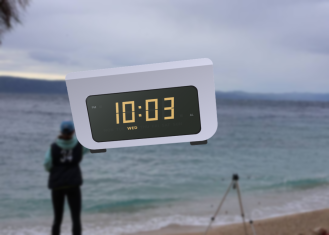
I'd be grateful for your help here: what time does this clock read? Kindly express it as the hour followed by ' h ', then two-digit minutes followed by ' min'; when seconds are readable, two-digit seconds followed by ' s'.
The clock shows 10 h 03 min
